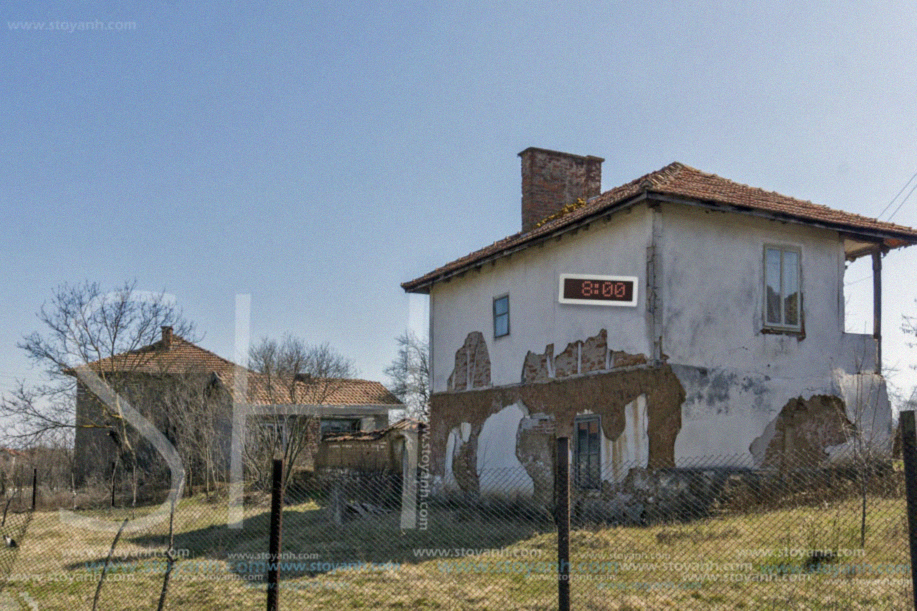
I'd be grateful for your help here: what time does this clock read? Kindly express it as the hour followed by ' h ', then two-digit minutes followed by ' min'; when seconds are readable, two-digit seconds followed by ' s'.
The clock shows 8 h 00 min
